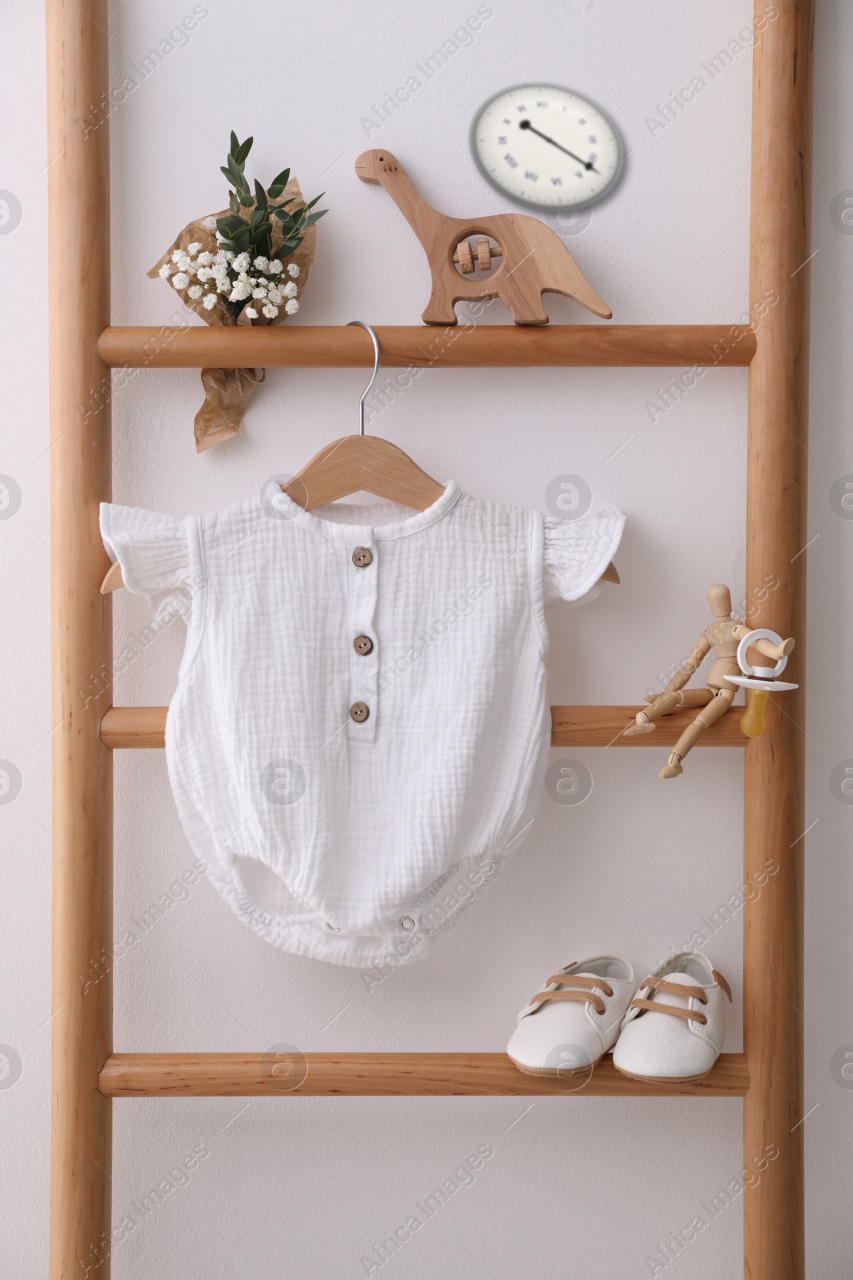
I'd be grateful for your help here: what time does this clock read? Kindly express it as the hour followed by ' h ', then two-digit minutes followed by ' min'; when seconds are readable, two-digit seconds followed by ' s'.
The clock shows 10 h 22 min
